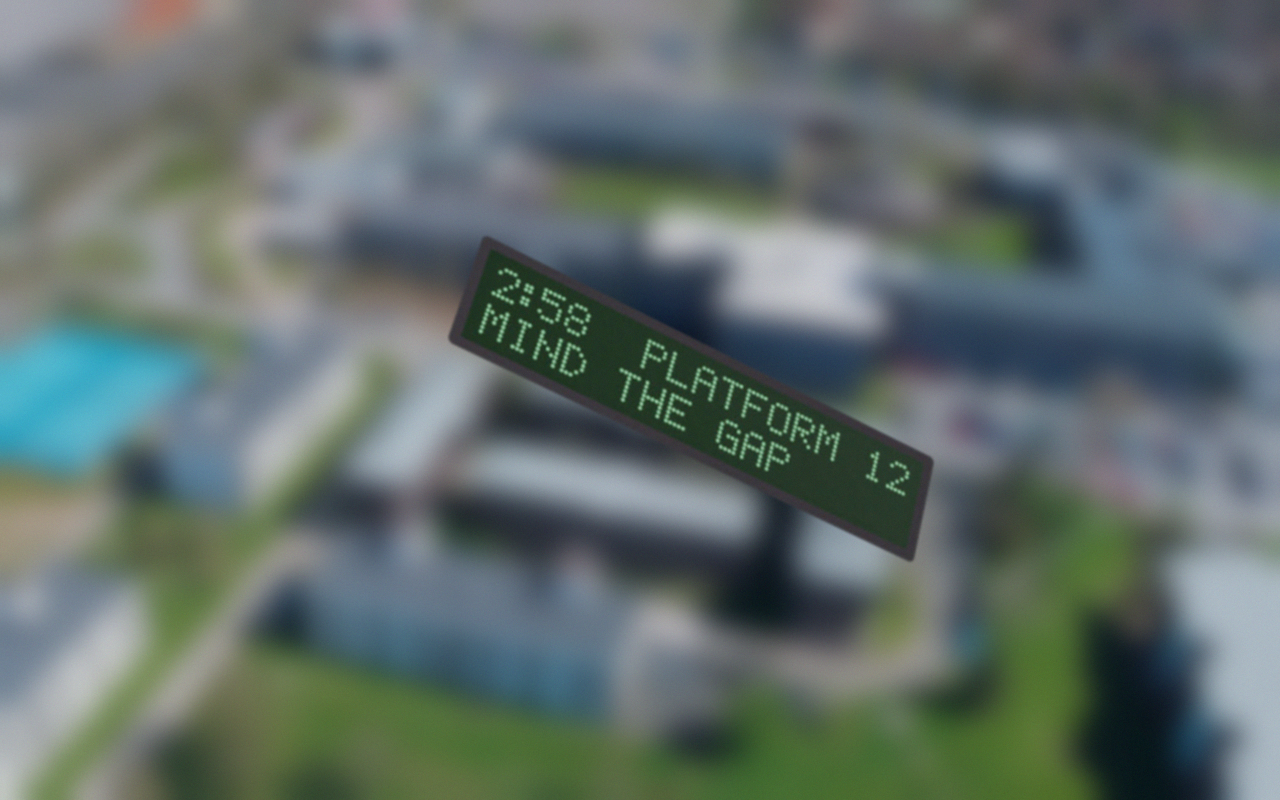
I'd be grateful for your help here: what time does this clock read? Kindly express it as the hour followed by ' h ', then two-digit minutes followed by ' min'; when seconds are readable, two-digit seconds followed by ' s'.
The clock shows 2 h 58 min
